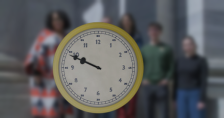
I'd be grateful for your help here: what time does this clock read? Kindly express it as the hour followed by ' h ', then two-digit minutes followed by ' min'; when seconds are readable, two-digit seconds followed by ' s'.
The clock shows 9 h 49 min
